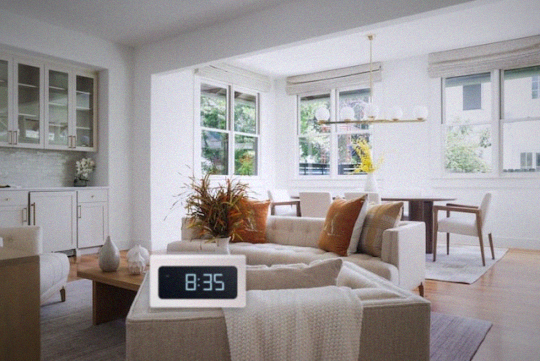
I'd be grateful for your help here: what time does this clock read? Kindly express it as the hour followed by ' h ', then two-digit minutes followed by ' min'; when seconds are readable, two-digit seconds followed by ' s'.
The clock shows 8 h 35 min
